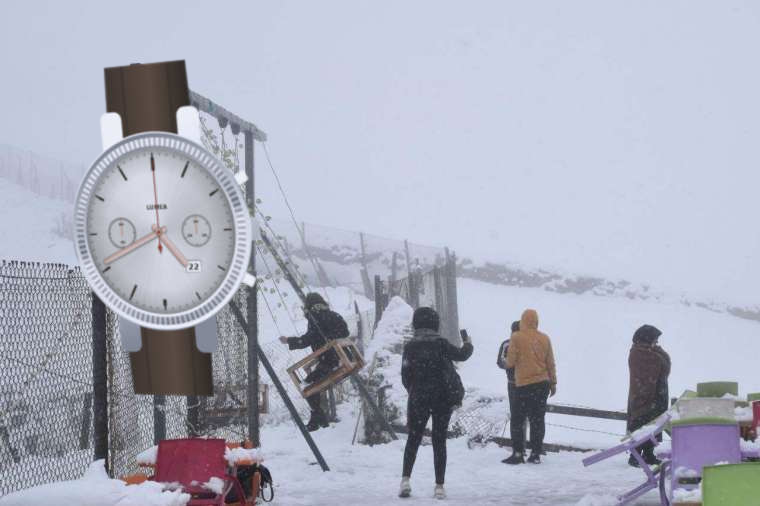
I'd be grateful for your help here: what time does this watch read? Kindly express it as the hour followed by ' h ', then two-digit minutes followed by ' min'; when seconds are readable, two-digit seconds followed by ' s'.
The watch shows 4 h 41 min
